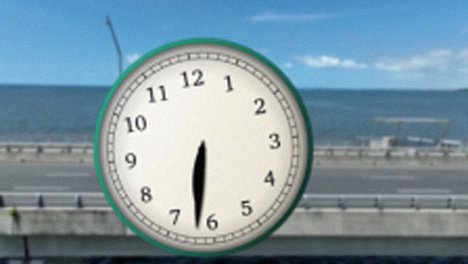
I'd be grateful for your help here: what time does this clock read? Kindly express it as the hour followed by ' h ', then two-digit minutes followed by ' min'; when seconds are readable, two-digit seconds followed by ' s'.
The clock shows 6 h 32 min
